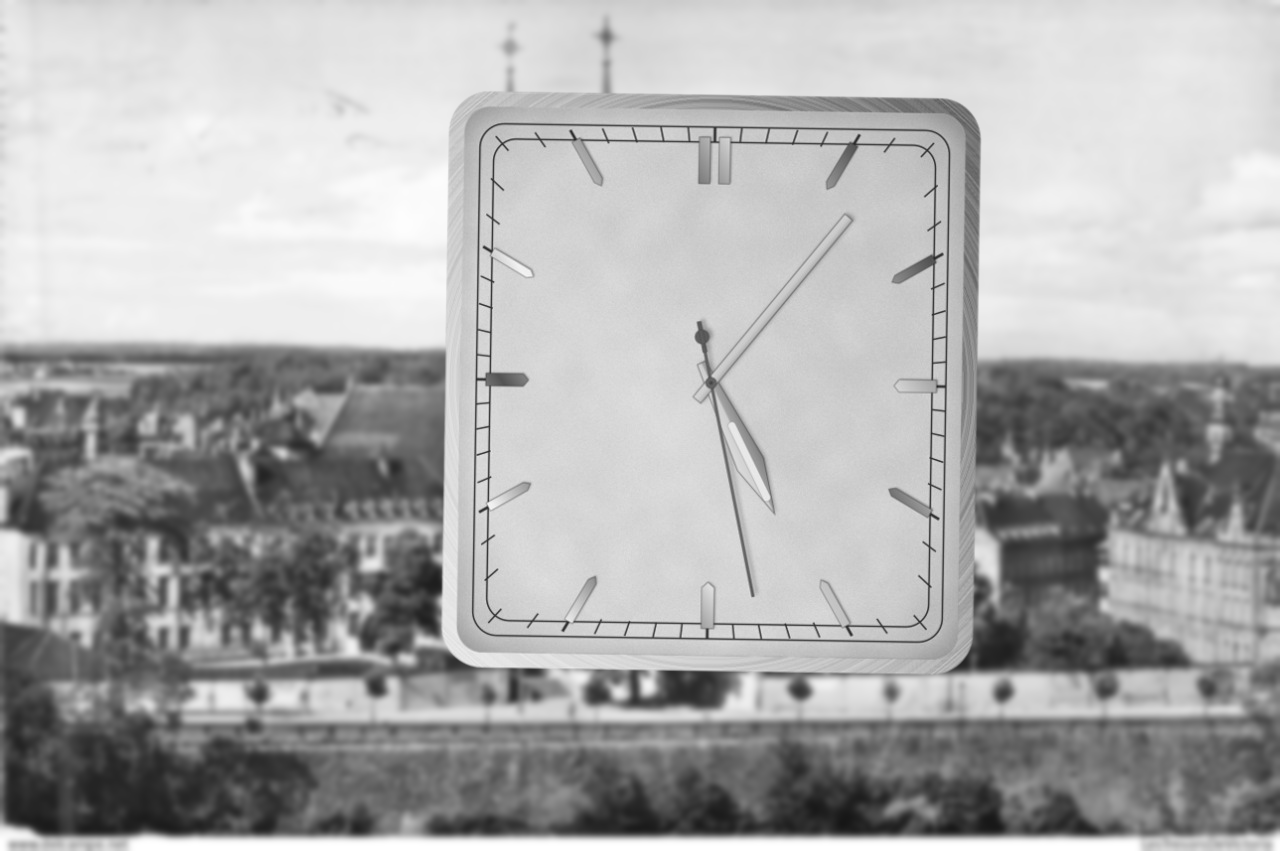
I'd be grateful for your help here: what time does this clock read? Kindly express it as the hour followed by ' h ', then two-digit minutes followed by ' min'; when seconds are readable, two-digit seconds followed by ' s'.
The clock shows 5 h 06 min 28 s
